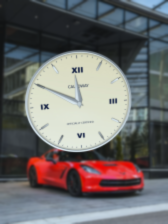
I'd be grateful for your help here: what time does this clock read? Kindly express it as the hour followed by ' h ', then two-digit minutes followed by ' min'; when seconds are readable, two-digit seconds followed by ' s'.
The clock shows 11 h 50 min
